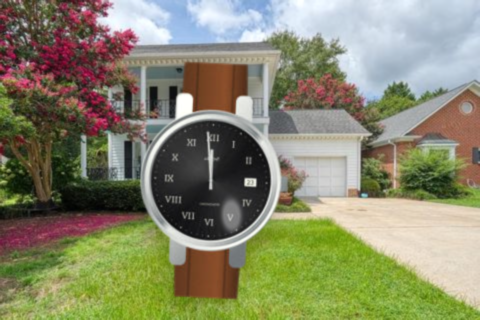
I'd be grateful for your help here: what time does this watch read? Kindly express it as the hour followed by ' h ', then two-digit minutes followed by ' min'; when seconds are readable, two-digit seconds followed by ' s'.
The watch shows 11 h 59 min
